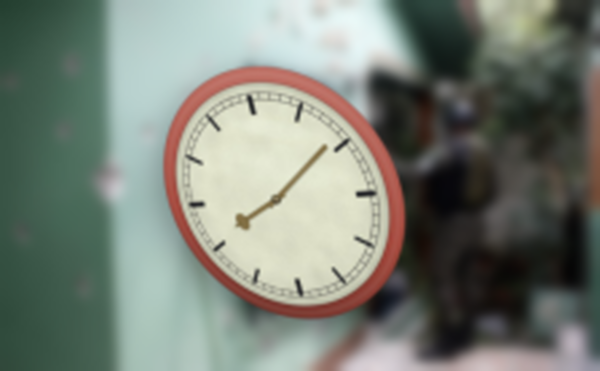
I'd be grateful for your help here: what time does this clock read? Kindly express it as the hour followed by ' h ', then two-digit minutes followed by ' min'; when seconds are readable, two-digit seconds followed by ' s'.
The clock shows 8 h 09 min
